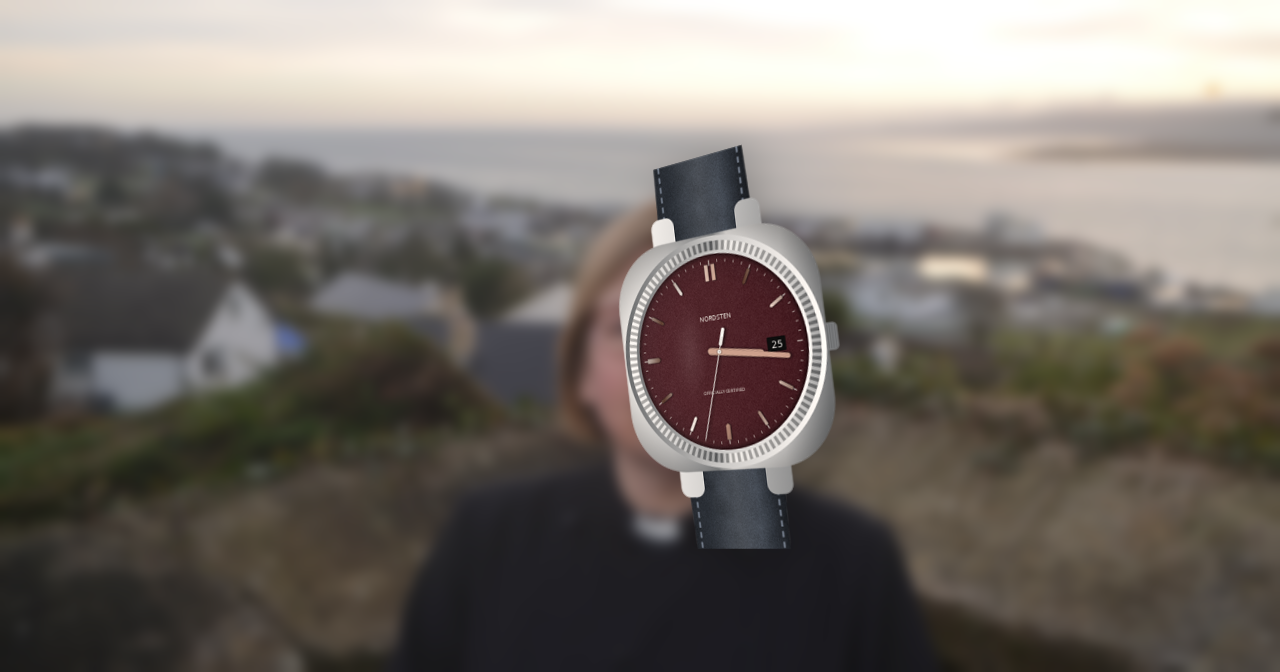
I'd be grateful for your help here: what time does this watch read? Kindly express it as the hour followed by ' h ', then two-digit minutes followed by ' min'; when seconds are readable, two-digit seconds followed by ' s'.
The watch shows 3 h 16 min 33 s
